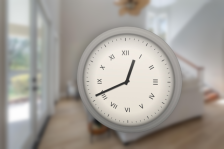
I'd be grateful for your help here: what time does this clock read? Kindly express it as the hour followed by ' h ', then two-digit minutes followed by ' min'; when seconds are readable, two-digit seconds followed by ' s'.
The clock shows 12 h 41 min
